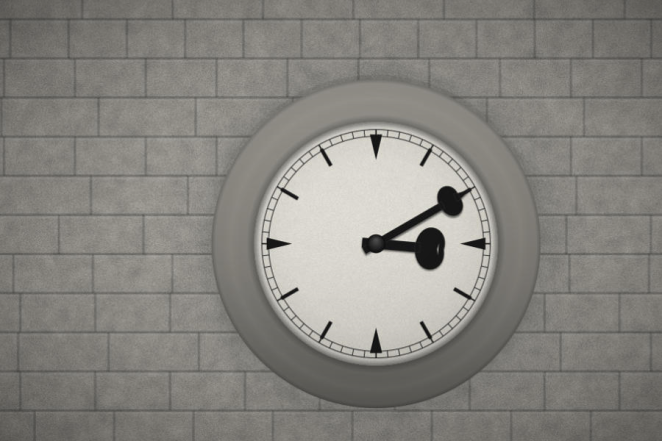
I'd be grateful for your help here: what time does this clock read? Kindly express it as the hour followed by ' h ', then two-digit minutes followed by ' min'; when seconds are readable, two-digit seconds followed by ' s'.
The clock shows 3 h 10 min
